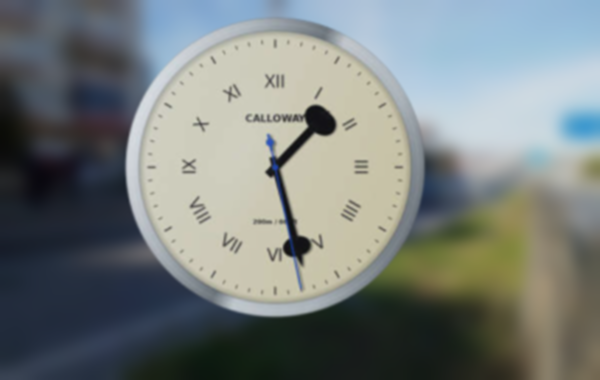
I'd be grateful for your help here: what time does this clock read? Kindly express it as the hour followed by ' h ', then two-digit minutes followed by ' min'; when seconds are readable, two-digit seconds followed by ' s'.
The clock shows 1 h 27 min 28 s
